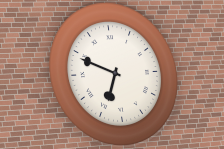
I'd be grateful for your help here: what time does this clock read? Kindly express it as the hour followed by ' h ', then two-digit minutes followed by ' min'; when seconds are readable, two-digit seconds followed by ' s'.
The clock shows 6 h 49 min
